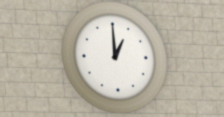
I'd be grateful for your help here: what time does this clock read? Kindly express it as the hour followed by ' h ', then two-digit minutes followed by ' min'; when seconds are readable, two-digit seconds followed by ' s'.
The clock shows 1 h 00 min
